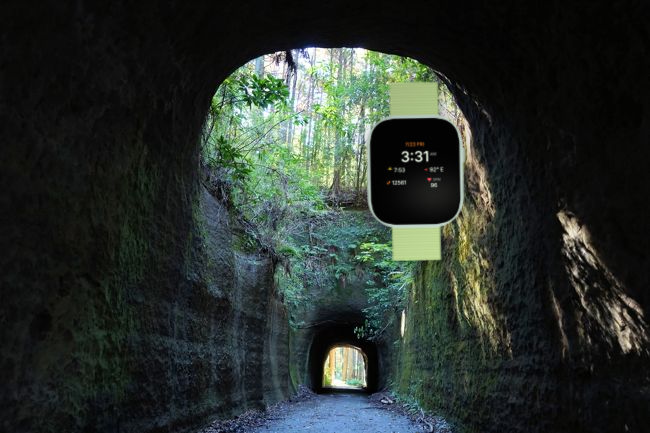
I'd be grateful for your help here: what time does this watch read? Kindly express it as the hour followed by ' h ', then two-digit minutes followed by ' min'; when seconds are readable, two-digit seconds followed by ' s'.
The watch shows 3 h 31 min
